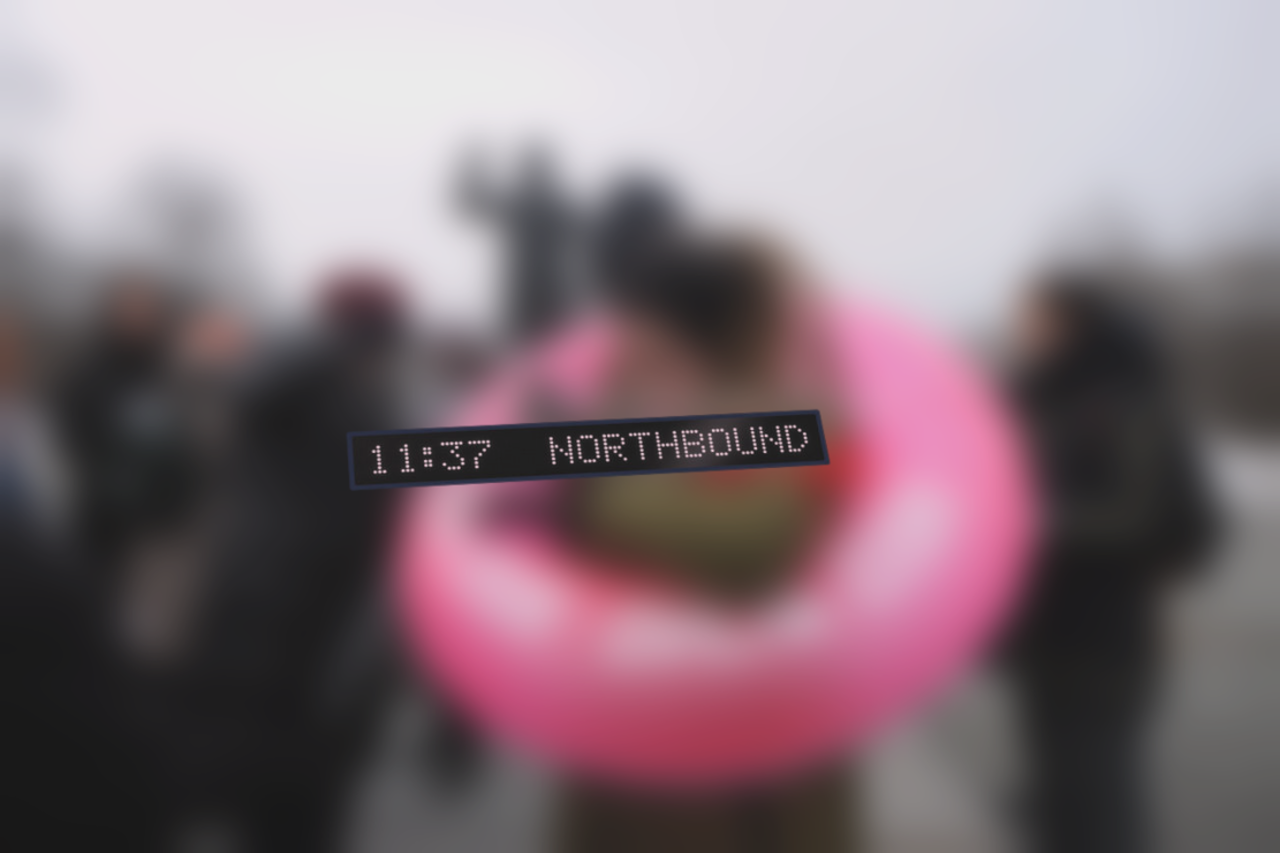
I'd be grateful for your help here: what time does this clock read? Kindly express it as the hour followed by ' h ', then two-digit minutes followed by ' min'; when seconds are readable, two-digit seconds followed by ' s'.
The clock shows 11 h 37 min
